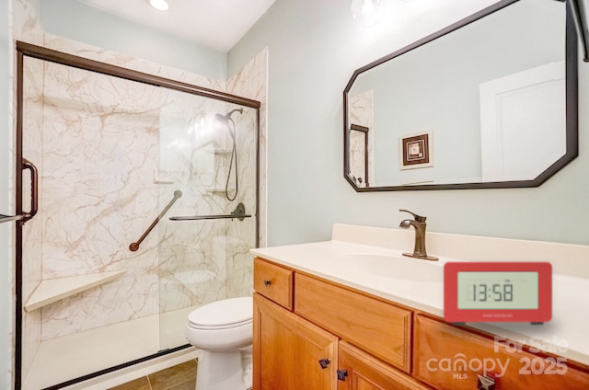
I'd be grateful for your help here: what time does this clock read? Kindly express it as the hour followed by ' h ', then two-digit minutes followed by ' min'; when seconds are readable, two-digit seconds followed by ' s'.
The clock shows 13 h 58 min
